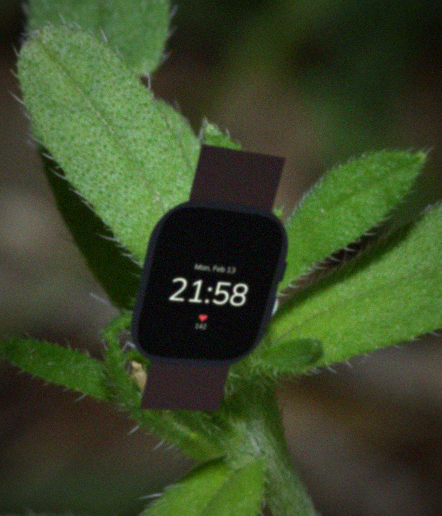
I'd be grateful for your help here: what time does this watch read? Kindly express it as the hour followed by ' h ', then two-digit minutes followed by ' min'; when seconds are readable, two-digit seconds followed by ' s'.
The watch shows 21 h 58 min
